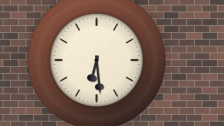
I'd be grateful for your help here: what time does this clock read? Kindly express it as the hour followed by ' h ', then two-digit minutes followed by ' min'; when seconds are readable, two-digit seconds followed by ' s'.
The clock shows 6 h 29 min
